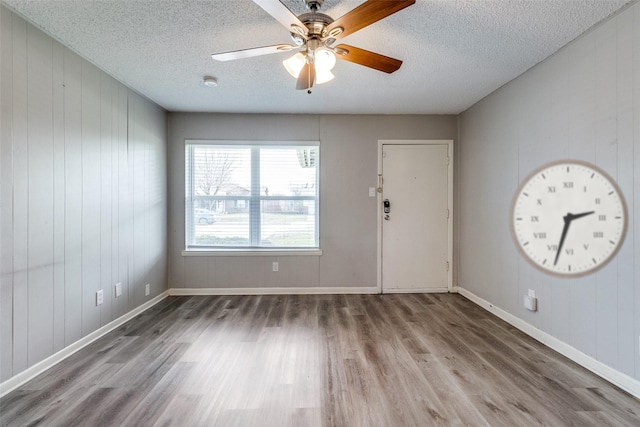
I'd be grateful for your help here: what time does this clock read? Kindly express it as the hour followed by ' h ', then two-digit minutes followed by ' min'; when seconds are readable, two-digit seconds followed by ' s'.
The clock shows 2 h 33 min
